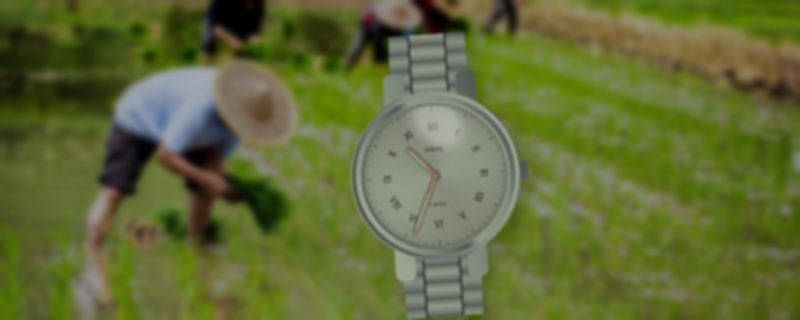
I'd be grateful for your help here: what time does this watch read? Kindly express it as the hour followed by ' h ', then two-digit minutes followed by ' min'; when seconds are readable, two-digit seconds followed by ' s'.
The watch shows 10 h 34 min
